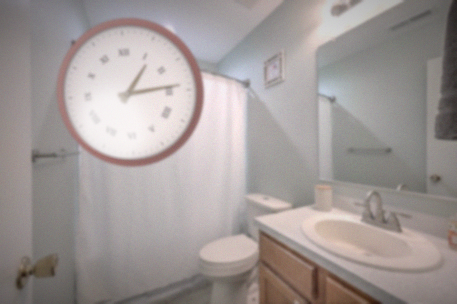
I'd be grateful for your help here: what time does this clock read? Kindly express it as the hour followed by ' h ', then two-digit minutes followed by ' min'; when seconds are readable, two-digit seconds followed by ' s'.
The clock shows 1 h 14 min
